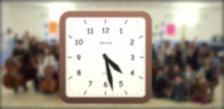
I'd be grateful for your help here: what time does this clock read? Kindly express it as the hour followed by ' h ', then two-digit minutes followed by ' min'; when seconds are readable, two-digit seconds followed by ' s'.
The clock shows 4 h 28 min
